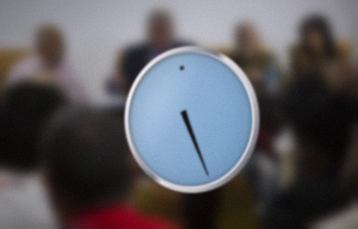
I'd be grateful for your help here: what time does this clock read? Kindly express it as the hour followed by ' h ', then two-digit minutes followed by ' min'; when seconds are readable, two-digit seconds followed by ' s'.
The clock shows 5 h 27 min
